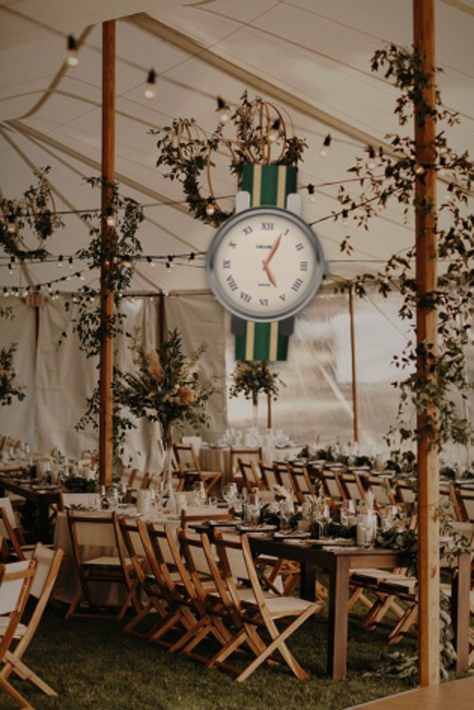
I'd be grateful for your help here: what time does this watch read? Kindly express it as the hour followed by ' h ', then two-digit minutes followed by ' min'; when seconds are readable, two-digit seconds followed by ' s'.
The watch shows 5 h 04 min
